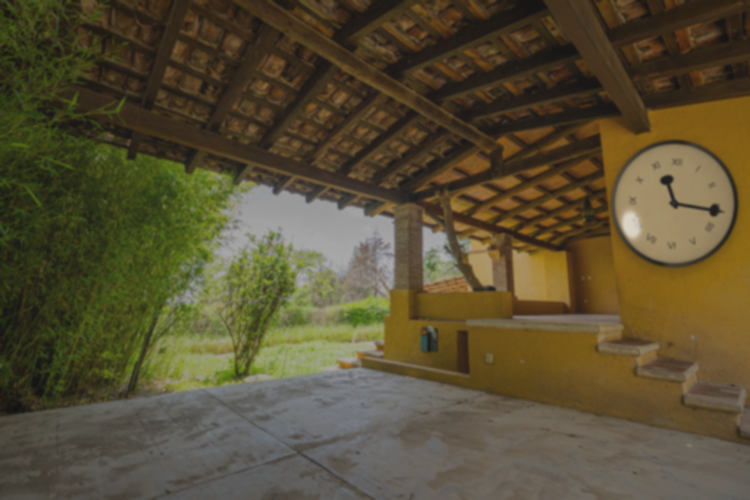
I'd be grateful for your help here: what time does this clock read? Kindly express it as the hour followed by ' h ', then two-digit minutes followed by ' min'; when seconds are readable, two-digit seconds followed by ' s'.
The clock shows 11 h 16 min
